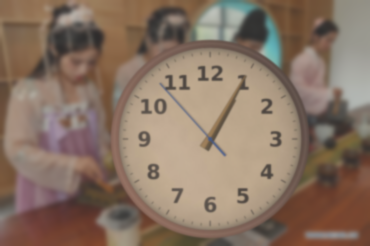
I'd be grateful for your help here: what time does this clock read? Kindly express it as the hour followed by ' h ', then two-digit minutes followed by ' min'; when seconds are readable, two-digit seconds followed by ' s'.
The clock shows 1 h 04 min 53 s
